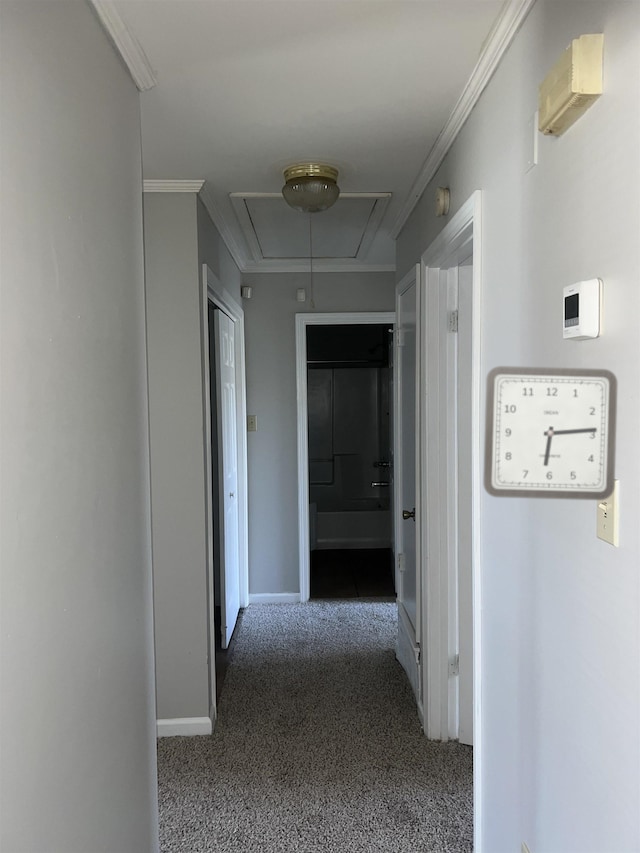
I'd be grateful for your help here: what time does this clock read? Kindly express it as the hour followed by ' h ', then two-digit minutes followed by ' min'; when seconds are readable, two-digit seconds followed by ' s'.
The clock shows 6 h 14 min
